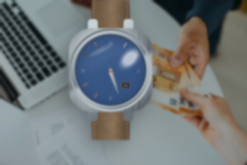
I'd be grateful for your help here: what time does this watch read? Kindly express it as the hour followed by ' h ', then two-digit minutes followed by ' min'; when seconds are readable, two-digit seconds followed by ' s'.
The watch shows 5 h 27 min
